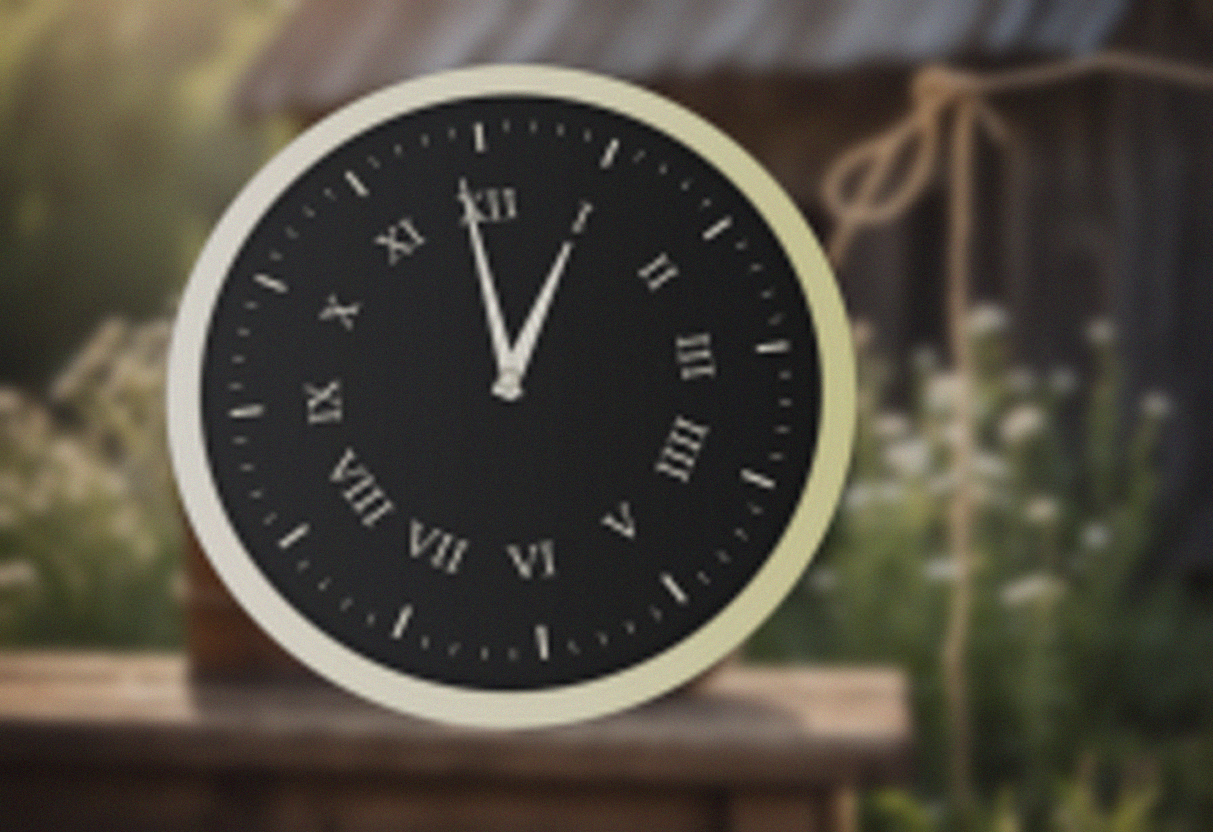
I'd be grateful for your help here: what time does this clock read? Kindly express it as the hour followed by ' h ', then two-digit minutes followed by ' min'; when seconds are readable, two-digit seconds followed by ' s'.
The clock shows 12 h 59 min
